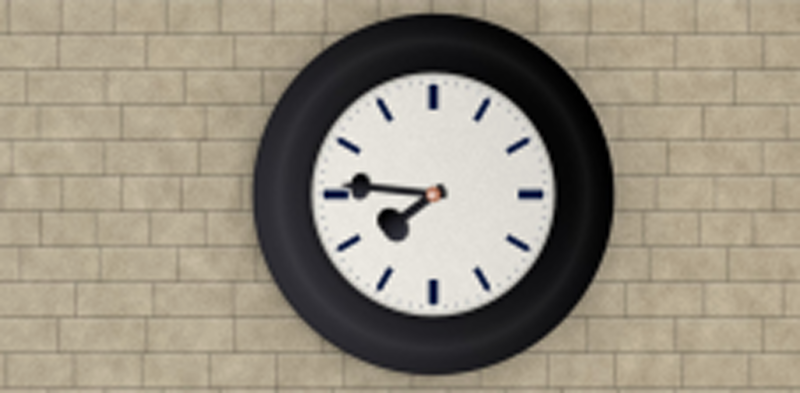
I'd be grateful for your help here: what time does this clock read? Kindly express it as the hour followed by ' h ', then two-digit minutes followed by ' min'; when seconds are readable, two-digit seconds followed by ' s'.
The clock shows 7 h 46 min
